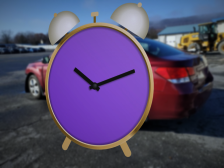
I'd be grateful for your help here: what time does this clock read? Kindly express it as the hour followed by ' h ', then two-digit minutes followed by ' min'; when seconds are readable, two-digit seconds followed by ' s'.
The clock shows 10 h 12 min
